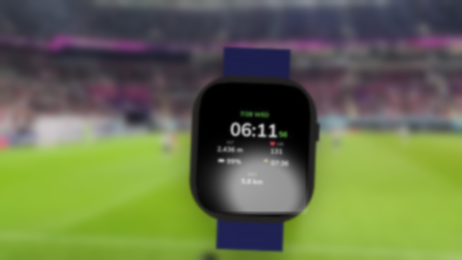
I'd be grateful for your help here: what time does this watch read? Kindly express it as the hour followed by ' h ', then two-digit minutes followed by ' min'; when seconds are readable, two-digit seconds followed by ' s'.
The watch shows 6 h 11 min
